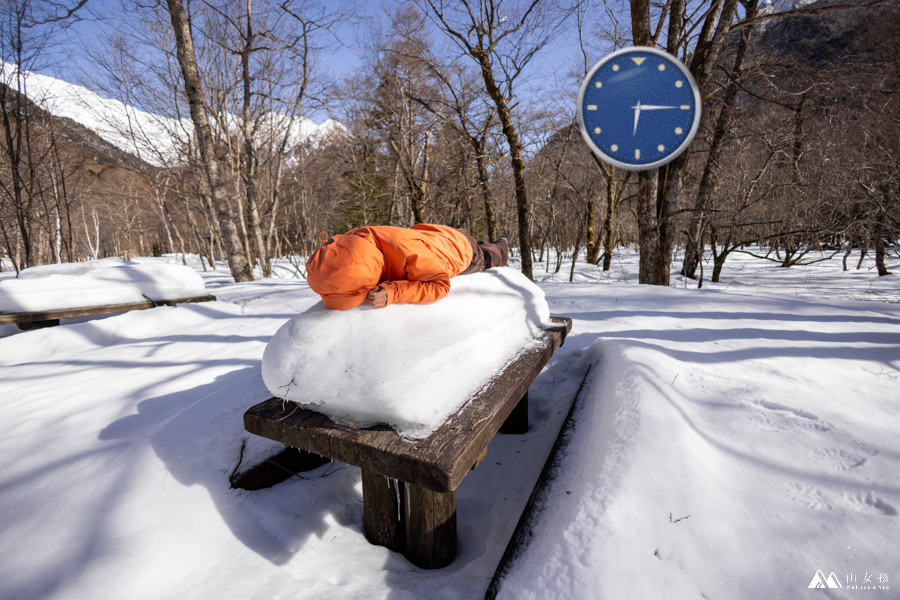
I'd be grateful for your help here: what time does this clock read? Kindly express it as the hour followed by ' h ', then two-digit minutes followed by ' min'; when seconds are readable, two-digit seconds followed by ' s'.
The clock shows 6 h 15 min
